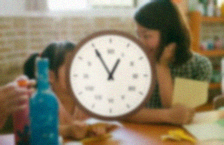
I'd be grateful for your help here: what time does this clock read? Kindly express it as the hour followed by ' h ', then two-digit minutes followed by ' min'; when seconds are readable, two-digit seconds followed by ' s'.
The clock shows 12 h 55 min
